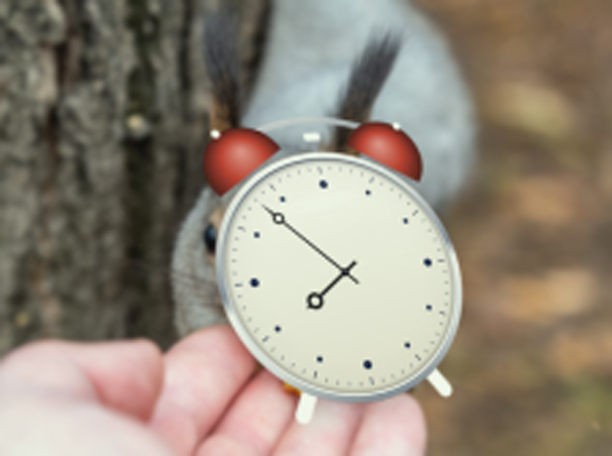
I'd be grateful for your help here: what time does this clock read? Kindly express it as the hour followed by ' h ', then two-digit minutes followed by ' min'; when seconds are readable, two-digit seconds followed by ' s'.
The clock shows 7 h 53 min
